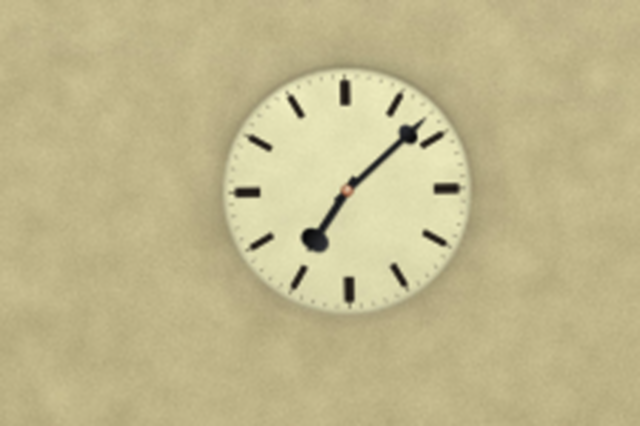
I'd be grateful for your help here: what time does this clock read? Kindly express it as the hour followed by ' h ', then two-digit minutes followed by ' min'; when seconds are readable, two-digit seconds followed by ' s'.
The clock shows 7 h 08 min
